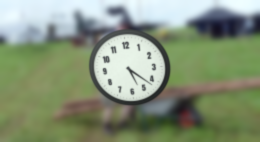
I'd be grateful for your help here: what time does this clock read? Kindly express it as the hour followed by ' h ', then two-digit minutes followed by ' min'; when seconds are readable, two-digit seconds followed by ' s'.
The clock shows 5 h 22 min
